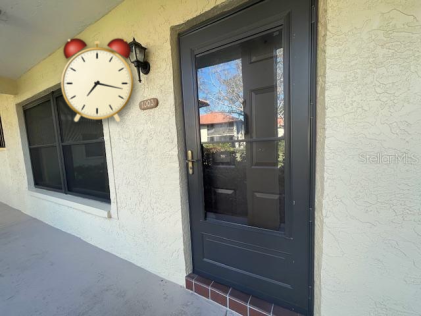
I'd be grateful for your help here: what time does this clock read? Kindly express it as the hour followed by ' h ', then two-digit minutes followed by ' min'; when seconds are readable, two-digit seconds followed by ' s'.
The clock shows 7 h 17 min
